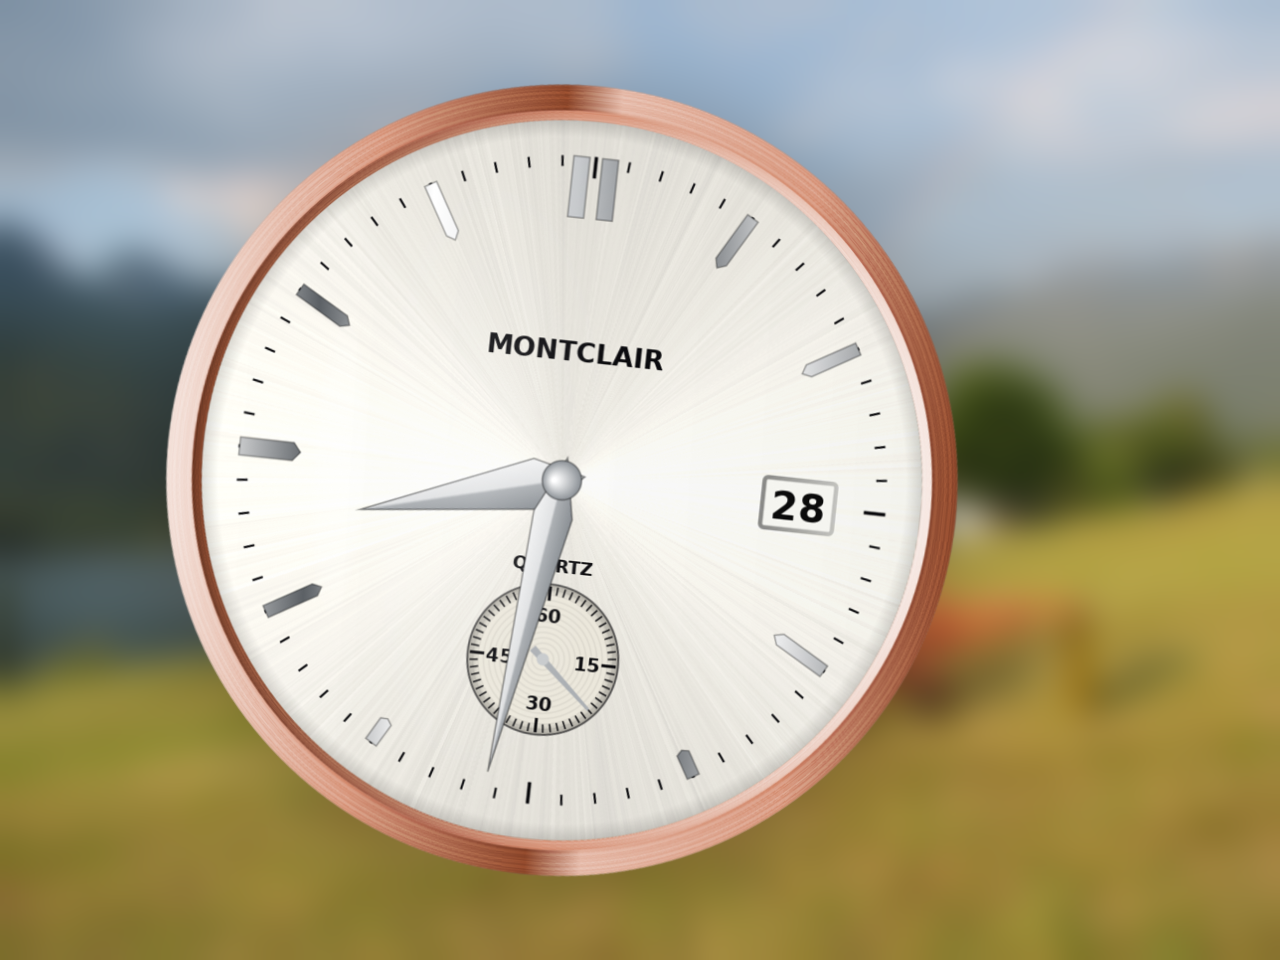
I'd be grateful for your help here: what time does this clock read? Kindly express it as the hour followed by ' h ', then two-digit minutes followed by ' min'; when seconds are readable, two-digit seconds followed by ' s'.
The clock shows 8 h 31 min 22 s
